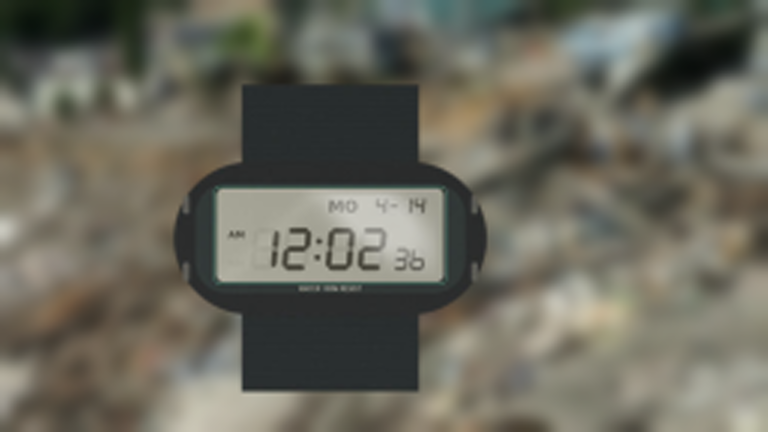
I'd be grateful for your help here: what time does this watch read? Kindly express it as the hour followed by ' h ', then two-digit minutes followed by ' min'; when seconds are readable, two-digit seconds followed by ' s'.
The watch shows 12 h 02 min 36 s
